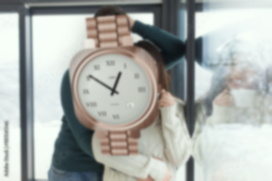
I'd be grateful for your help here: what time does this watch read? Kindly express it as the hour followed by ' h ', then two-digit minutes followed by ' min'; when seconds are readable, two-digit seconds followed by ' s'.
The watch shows 12 h 51 min
